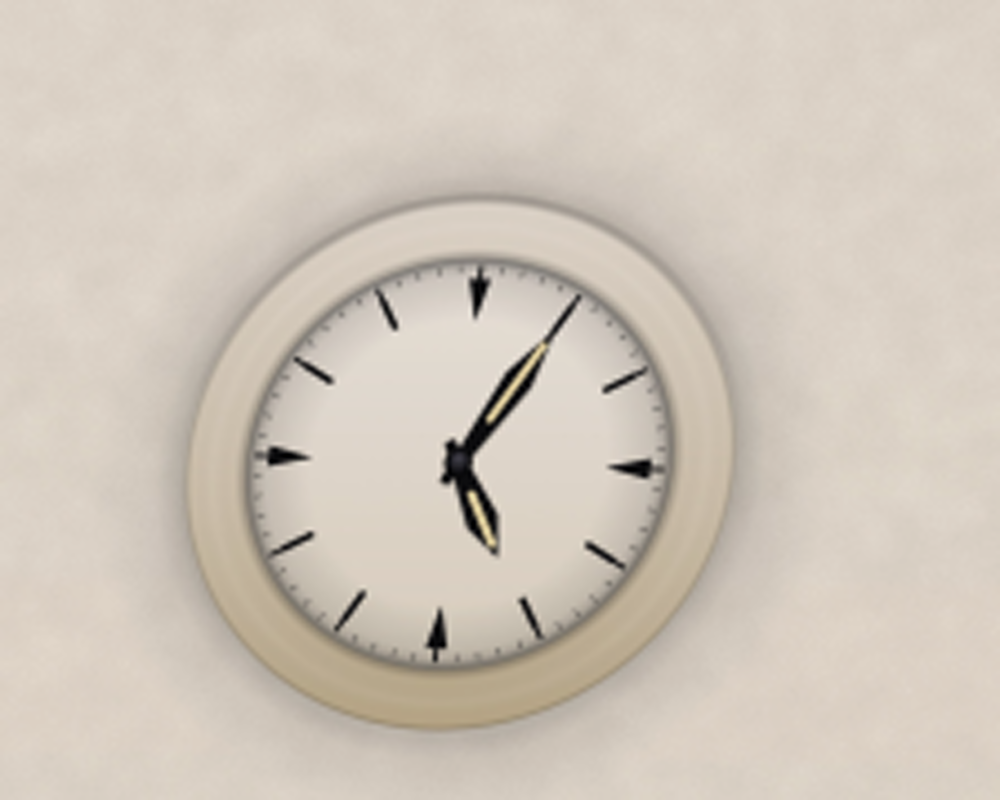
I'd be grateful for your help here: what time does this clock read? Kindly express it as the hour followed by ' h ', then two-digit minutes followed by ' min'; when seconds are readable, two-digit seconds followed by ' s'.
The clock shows 5 h 05 min
